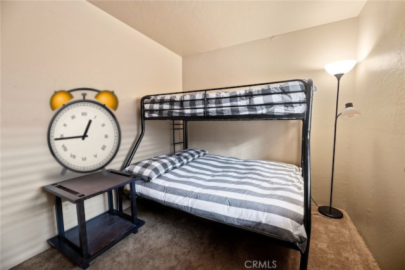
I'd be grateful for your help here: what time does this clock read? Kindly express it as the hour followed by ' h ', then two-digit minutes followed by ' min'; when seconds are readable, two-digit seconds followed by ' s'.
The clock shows 12 h 44 min
